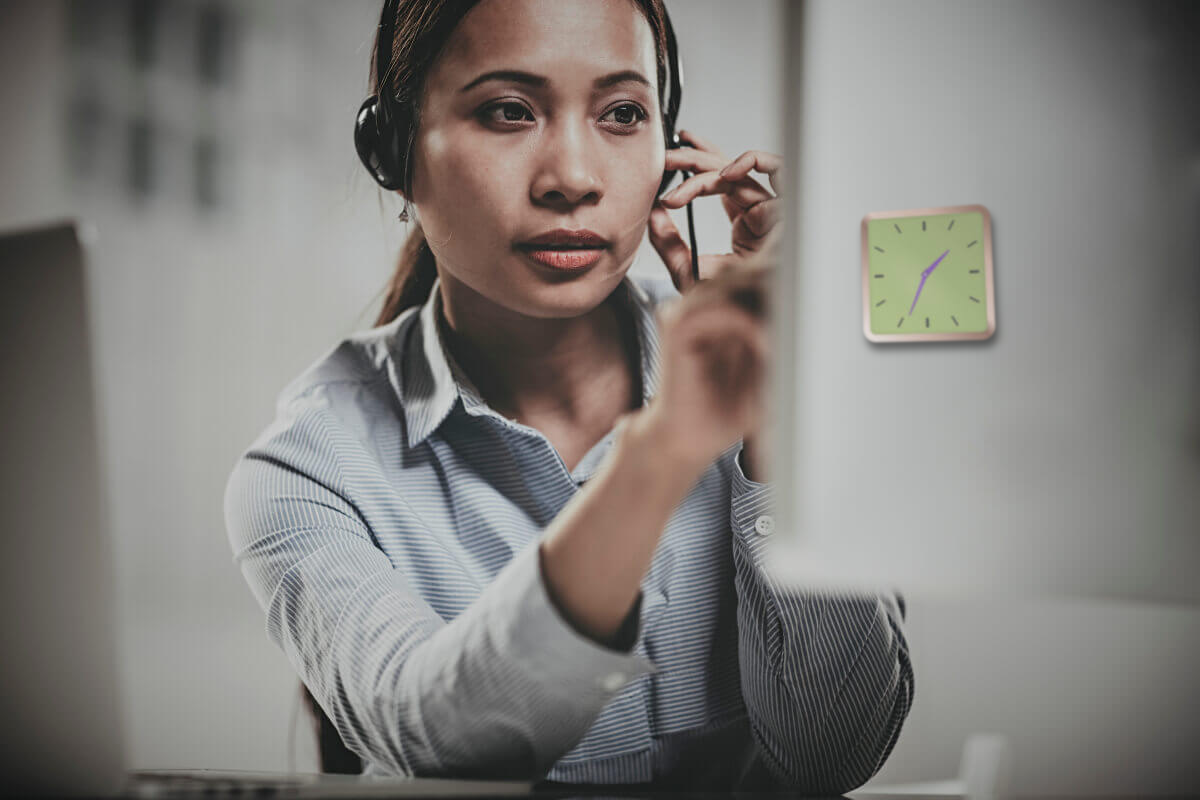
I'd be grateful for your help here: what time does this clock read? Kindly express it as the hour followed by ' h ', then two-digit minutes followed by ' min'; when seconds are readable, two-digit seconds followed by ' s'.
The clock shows 1 h 34 min
